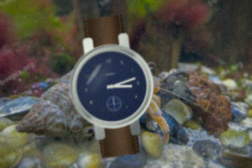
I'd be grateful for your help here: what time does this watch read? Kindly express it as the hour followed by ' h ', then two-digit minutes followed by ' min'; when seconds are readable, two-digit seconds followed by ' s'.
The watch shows 3 h 13 min
